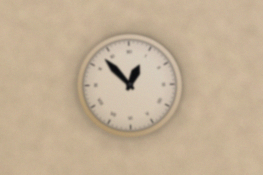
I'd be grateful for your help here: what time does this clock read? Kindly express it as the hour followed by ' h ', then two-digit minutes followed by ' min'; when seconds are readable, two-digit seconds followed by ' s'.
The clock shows 12 h 53 min
